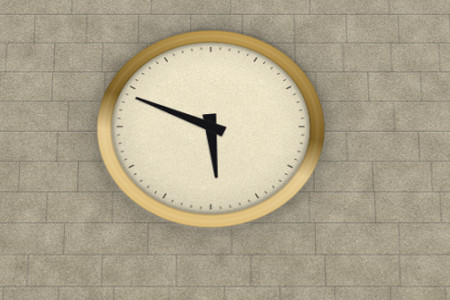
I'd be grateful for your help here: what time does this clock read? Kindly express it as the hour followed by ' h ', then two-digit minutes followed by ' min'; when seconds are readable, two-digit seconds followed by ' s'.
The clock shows 5 h 49 min
